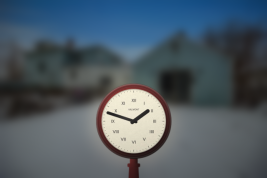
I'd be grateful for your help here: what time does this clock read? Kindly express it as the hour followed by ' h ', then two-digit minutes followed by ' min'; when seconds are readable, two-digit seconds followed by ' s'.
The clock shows 1 h 48 min
